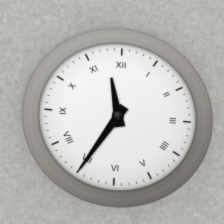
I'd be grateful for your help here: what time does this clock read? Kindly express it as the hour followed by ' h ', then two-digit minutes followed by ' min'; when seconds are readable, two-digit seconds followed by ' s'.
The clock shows 11 h 35 min
